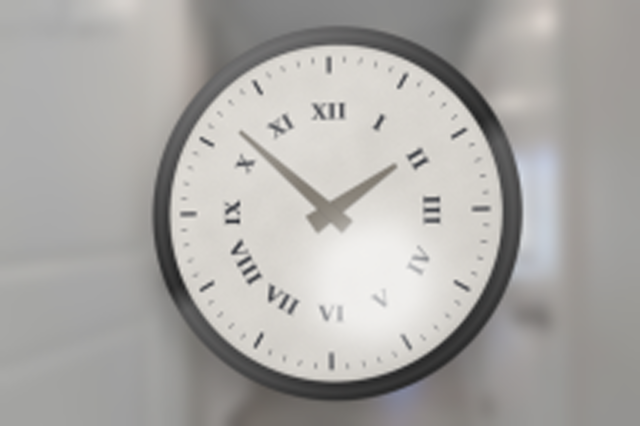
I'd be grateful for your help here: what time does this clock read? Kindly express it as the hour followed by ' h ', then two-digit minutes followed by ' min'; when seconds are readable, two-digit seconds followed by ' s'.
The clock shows 1 h 52 min
